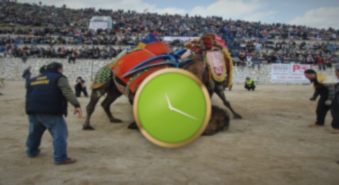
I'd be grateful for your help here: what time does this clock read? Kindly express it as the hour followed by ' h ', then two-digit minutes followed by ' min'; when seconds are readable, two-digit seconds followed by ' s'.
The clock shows 11 h 19 min
